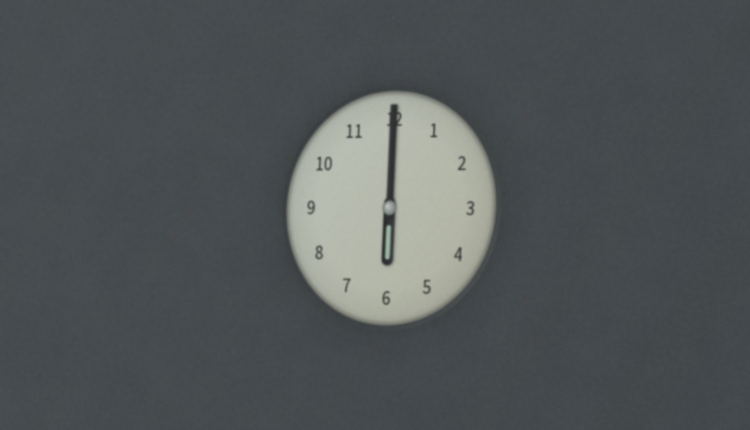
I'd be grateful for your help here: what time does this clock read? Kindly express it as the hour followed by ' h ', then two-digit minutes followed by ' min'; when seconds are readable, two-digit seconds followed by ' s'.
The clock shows 6 h 00 min
